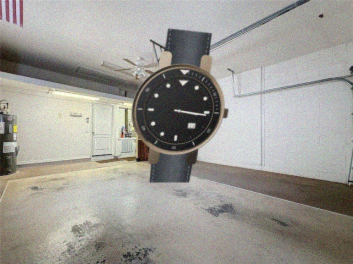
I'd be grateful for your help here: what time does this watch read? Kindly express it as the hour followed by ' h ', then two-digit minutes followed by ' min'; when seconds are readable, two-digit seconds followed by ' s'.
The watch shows 3 h 16 min
